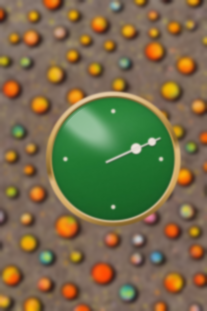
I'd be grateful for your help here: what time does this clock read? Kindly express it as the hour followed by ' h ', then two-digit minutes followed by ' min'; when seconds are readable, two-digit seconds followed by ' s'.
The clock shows 2 h 11 min
